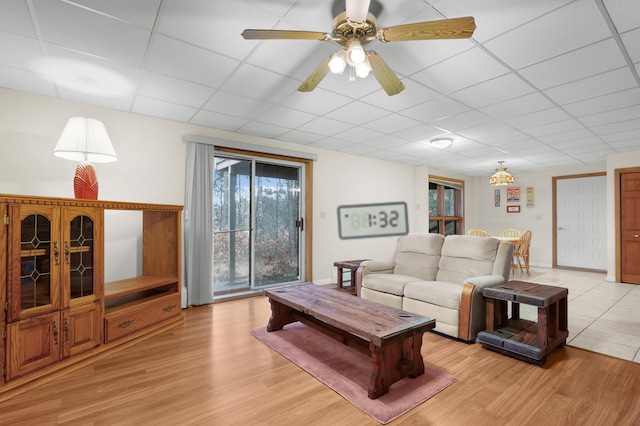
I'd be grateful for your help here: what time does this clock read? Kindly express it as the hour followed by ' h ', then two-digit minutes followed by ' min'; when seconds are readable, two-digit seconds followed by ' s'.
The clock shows 1 h 32 min
